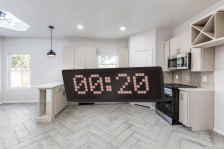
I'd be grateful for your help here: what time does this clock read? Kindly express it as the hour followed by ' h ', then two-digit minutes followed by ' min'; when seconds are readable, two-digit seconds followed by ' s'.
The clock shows 0 h 20 min
